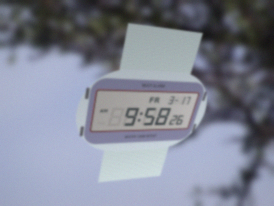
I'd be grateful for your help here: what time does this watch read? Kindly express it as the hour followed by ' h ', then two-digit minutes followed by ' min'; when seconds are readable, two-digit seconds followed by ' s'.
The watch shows 9 h 58 min
